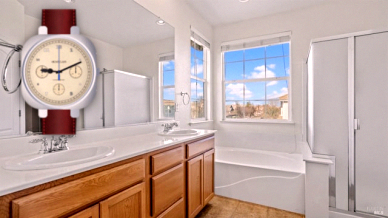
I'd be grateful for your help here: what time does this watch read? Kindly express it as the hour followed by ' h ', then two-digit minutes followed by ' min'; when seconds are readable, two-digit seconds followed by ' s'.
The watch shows 9 h 11 min
